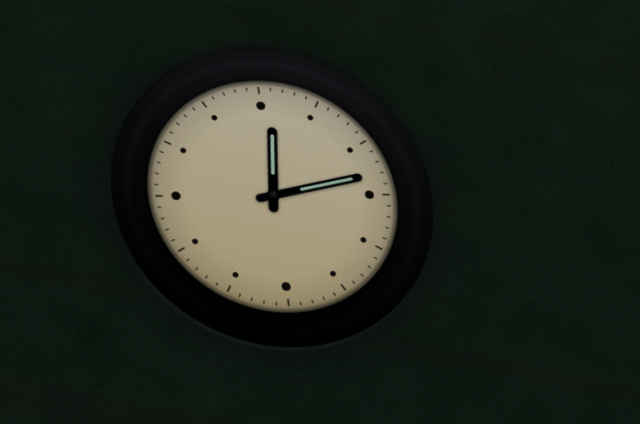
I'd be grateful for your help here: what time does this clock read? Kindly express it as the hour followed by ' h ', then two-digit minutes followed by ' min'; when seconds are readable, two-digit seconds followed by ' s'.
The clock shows 12 h 13 min
